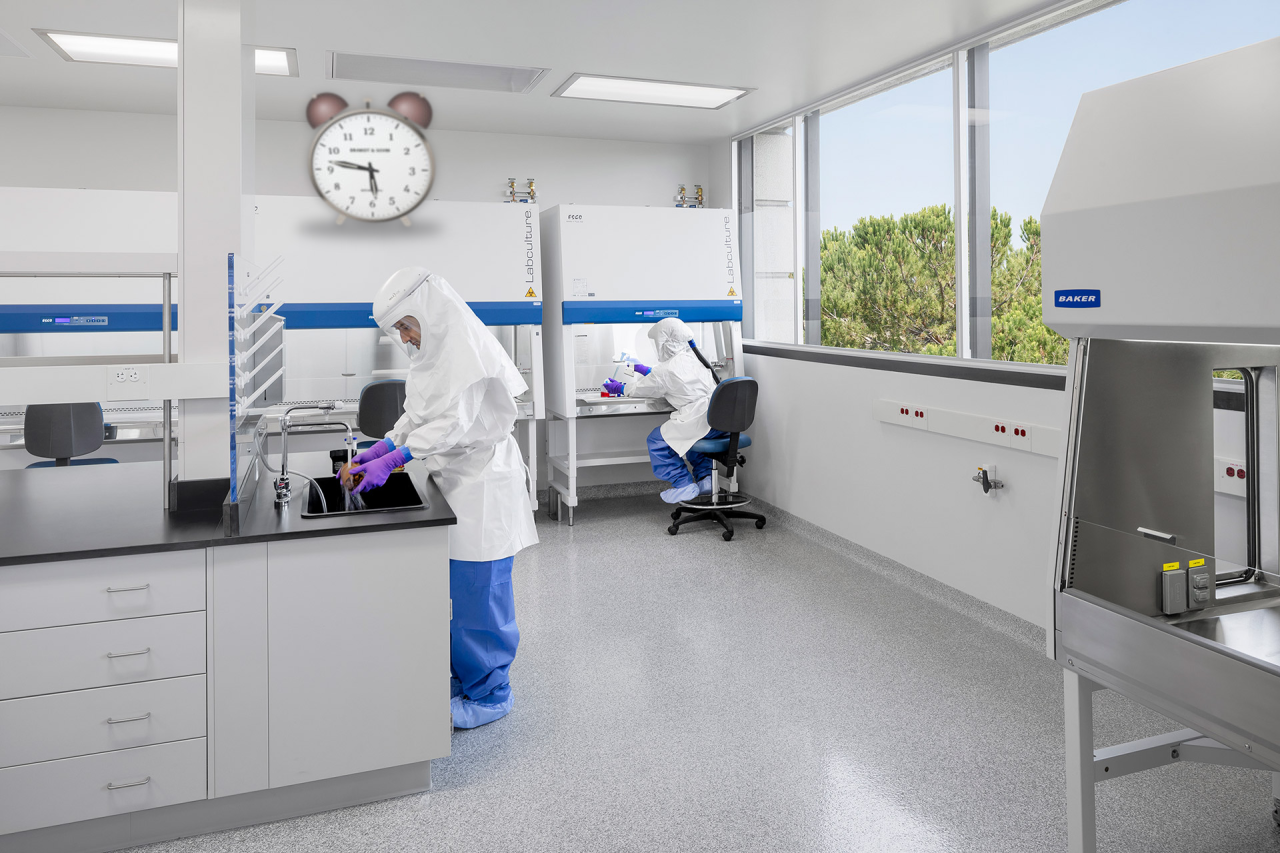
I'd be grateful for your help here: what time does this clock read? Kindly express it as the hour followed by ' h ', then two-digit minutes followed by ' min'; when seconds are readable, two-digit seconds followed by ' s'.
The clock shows 5 h 47 min
